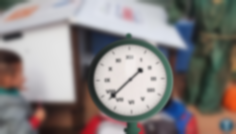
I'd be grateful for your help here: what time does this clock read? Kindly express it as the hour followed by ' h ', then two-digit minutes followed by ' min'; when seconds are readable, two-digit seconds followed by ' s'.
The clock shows 1 h 38 min
